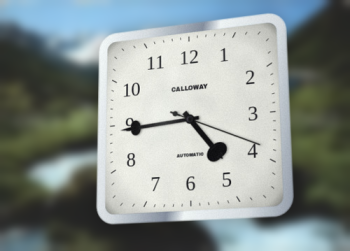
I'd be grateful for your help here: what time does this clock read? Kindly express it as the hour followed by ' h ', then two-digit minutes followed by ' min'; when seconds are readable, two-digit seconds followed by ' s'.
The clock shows 4 h 44 min 19 s
